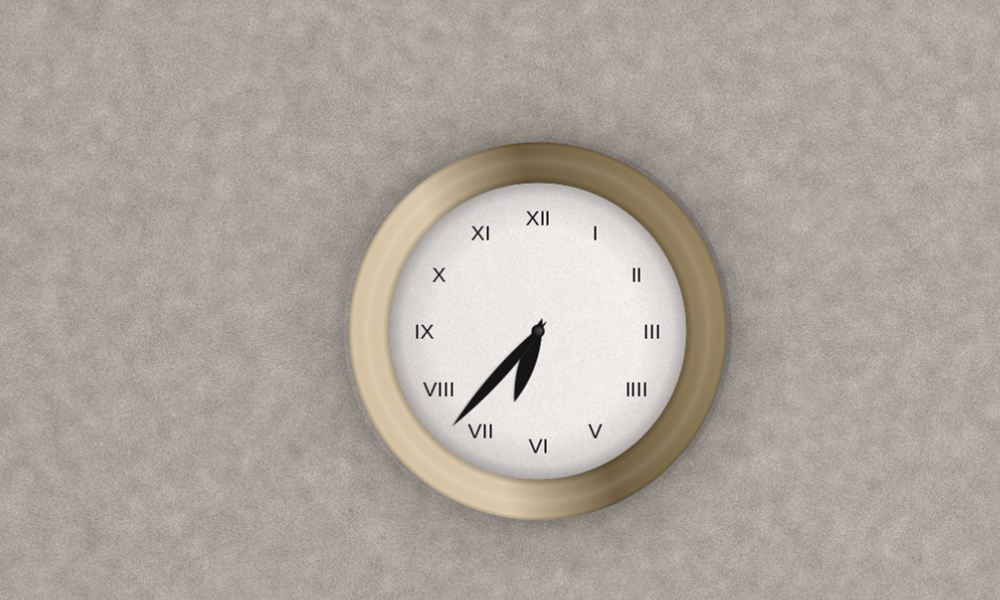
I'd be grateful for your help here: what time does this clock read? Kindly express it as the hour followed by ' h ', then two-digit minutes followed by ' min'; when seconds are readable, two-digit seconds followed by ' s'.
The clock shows 6 h 37 min
